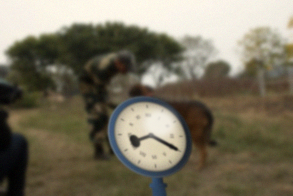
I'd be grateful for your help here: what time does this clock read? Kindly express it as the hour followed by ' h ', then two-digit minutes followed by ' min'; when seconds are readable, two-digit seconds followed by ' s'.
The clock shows 8 h 20 min
